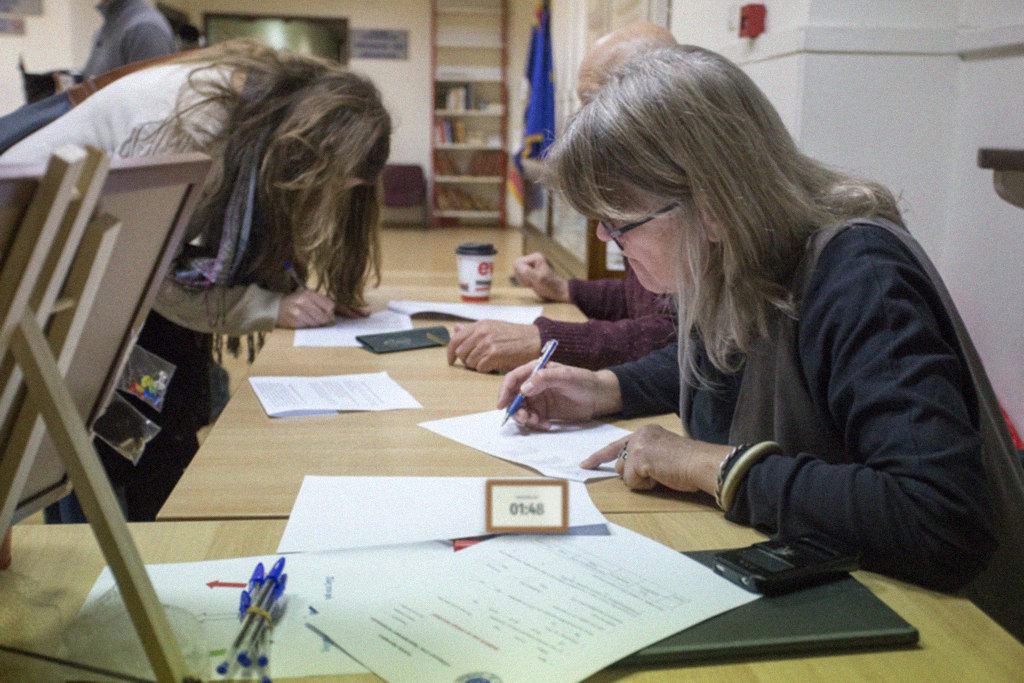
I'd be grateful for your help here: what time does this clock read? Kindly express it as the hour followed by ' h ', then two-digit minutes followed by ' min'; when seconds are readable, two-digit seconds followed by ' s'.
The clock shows 1 h 48 min
